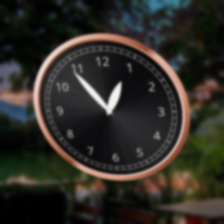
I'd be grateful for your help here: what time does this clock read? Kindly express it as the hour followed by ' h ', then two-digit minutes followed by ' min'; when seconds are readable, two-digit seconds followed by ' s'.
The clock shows 12 h 54 min
